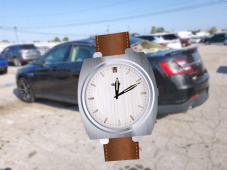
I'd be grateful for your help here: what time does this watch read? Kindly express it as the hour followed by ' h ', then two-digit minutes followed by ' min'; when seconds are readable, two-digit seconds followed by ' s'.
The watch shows 12 h 11 min
